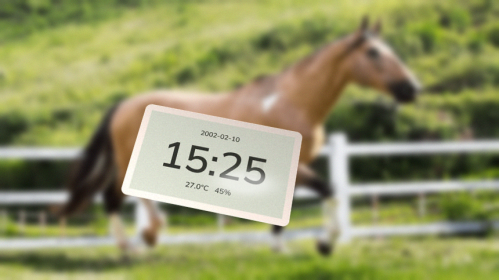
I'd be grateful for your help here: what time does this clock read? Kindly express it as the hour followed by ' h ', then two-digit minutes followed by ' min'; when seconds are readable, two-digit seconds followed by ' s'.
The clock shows 15 h 25 min
